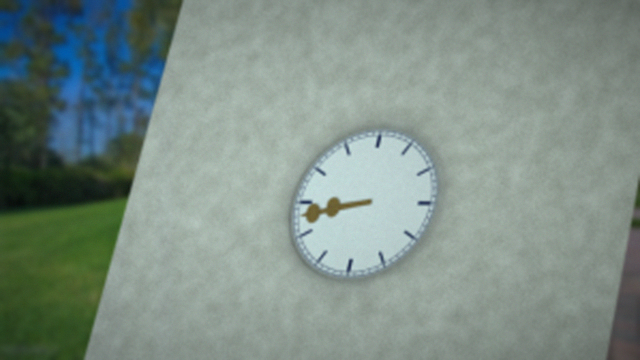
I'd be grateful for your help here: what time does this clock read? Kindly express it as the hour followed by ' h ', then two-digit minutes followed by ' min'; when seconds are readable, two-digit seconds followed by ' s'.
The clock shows 8 h 43 min
